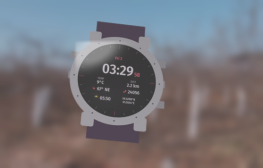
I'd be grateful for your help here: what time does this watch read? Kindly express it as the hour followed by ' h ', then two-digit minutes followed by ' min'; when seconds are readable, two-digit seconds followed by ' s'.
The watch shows 3 h 29 min
